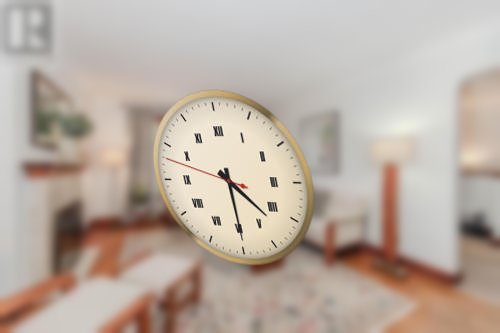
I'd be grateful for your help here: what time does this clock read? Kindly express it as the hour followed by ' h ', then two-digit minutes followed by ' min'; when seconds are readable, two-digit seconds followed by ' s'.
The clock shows 4 h 29 min 48 s
